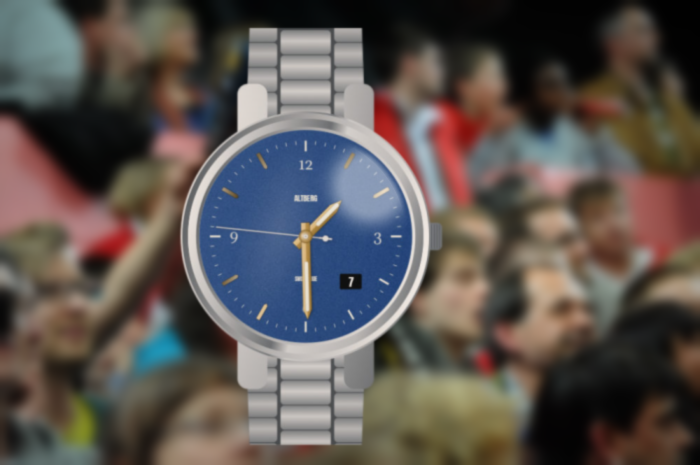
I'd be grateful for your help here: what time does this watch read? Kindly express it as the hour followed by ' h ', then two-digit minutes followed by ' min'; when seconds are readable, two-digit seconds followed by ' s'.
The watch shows 1 h 29 min 46 s
